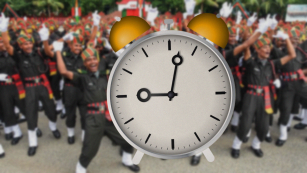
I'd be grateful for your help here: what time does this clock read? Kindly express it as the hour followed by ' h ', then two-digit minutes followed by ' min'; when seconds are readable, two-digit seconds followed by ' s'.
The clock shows 9 h 02 min
